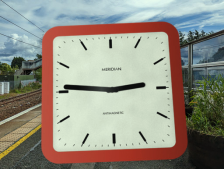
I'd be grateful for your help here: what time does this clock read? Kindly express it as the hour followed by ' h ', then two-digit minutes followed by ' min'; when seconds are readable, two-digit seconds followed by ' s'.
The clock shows 2 h 46 min
